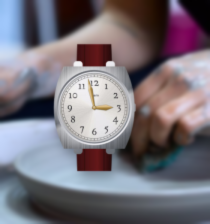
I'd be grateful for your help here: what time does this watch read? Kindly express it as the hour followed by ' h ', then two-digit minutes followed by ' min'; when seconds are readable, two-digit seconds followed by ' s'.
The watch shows 2 h 58 min
